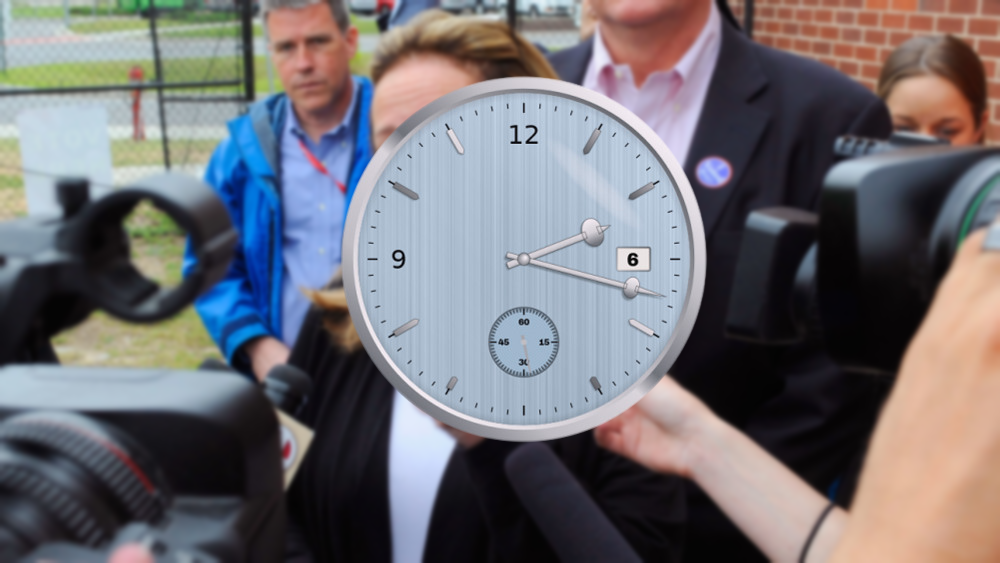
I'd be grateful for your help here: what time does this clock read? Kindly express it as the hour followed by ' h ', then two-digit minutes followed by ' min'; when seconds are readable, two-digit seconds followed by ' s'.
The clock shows 2 h 17 min 28 s
